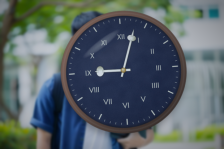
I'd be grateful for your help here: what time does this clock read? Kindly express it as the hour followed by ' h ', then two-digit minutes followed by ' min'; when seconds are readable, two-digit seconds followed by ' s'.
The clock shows 9 h 03 min
